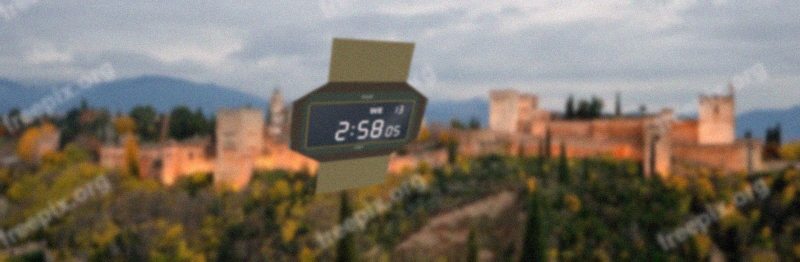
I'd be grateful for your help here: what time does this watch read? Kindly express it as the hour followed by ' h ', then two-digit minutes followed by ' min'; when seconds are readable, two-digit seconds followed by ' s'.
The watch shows 2 h 58 min
